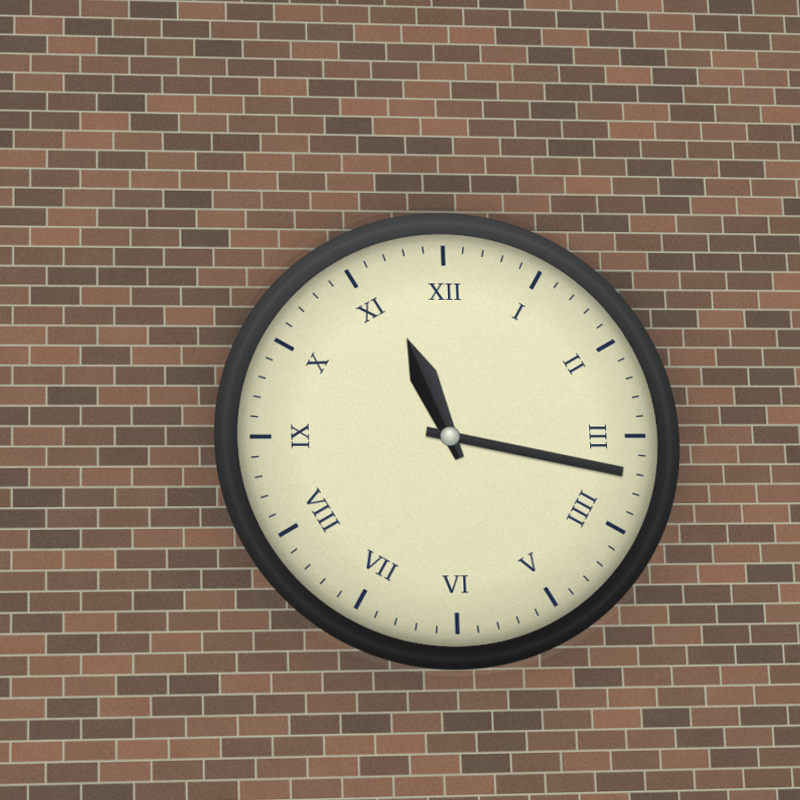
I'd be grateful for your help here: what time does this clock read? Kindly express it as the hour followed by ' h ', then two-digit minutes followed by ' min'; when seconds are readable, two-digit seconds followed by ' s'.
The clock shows 11 h 17 min
